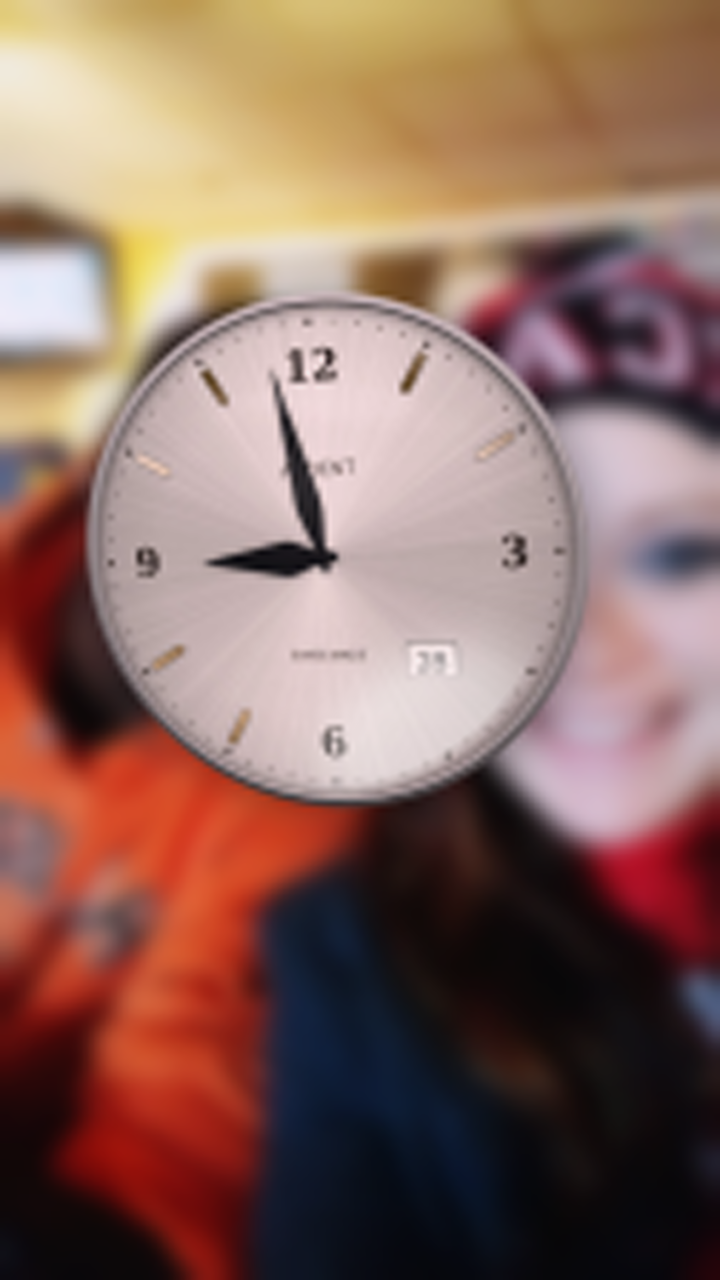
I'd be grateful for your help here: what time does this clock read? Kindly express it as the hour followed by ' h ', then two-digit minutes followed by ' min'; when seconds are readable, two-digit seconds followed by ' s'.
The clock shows 8 h 58 min
